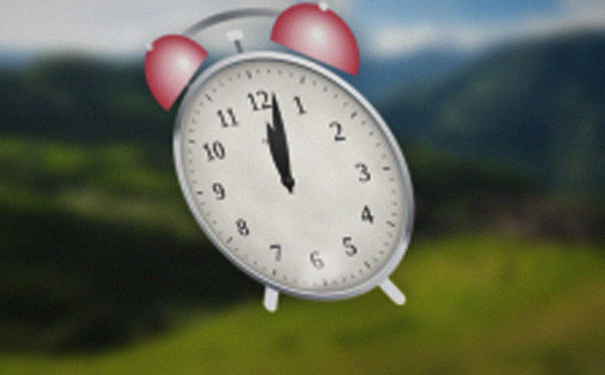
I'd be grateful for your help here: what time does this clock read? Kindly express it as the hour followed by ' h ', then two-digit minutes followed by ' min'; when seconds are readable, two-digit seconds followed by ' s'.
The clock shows 12 h 02 min
